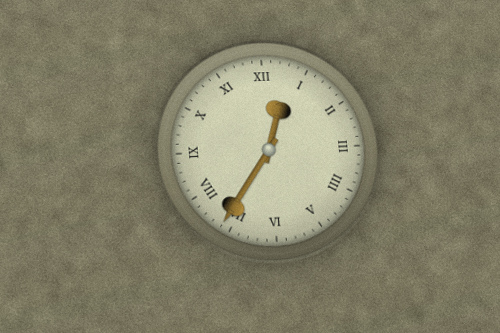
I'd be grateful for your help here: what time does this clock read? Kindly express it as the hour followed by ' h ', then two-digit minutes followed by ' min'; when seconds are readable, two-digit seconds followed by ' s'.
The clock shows 12 h 36 min
